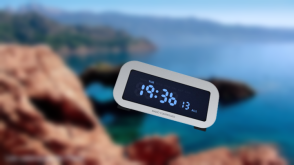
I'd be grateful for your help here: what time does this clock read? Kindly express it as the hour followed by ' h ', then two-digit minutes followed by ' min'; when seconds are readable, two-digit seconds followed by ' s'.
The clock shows 19 h 36 min 13 s
